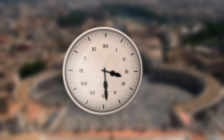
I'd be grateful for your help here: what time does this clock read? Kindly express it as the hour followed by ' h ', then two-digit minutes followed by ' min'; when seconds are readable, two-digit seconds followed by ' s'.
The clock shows 3 h 29 min
